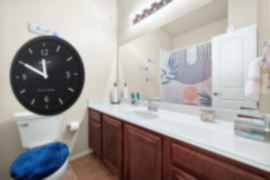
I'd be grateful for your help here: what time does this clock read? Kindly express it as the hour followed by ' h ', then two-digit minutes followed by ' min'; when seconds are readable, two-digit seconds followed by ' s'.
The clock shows 11 h 50 min
